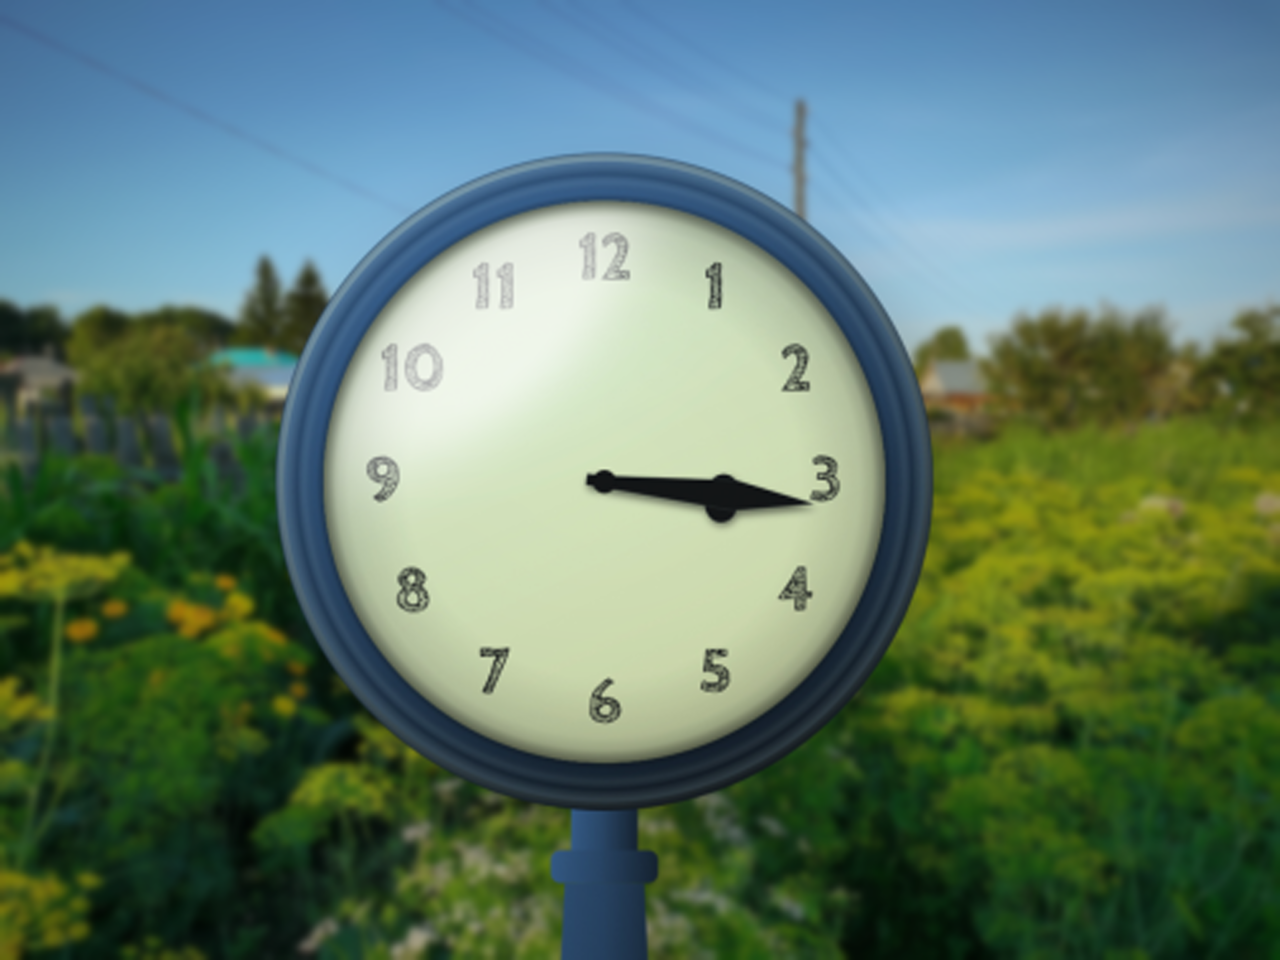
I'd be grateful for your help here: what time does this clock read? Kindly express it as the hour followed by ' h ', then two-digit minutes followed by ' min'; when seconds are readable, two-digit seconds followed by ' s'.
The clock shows 3 h 16 min
